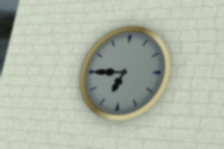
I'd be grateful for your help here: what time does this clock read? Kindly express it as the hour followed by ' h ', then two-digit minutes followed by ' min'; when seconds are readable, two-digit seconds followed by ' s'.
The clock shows 6 h 45 min
